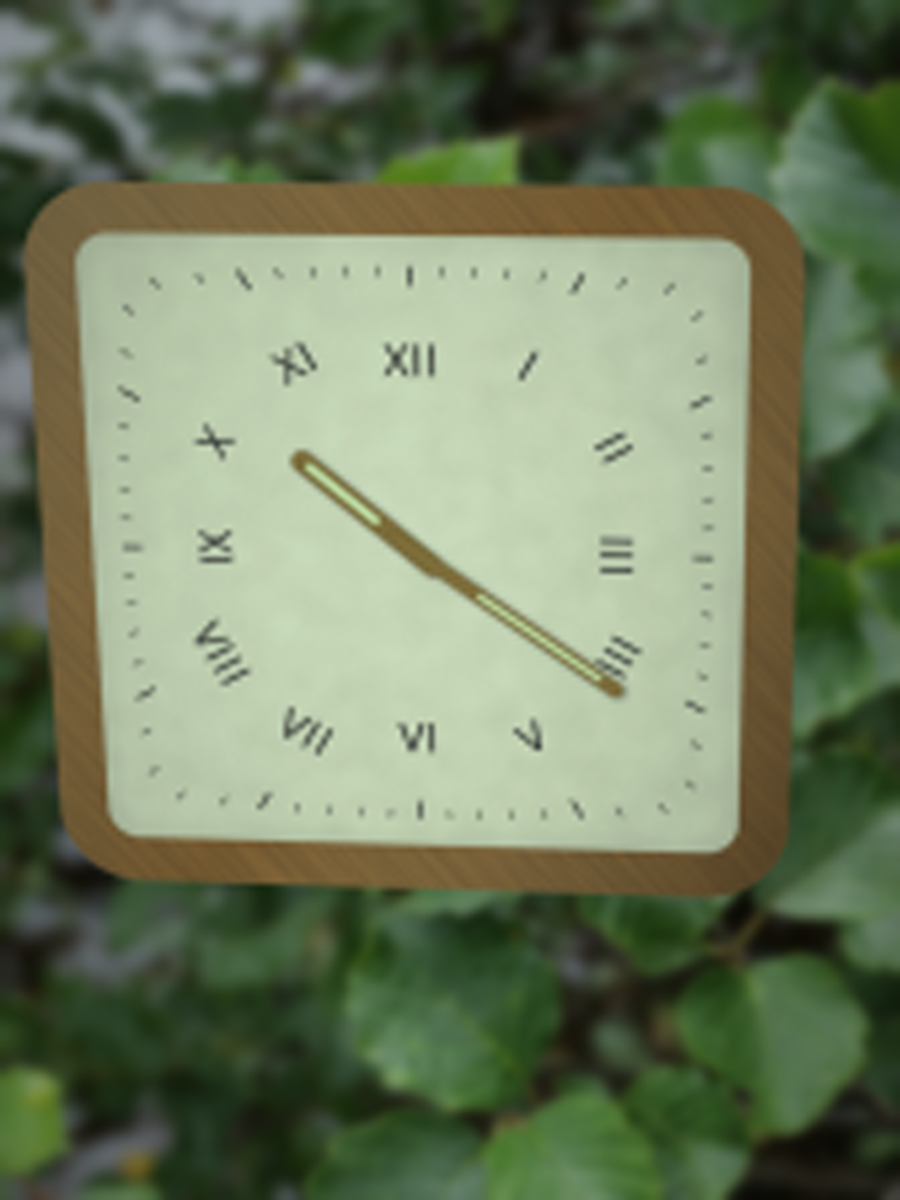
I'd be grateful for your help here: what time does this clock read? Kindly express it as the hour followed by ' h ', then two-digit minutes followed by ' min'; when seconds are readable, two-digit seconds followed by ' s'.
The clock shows 10 h 21 min
